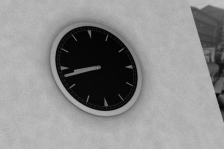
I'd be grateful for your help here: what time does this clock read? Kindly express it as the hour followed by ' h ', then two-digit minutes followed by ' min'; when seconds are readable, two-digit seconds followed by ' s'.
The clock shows 8 h 43 min
